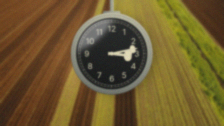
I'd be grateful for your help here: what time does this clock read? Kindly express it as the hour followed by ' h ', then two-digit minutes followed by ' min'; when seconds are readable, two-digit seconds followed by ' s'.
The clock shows 3 h 13 min
